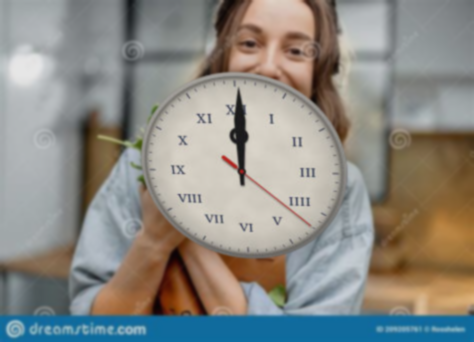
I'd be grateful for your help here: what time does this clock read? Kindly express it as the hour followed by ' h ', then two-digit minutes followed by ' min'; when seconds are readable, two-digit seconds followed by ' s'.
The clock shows 12 h 00 min 22 s
